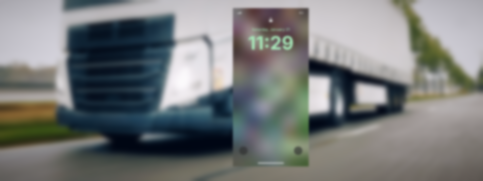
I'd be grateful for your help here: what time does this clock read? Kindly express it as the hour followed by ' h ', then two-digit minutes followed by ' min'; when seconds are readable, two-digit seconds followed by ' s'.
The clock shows 11 h 29 min
